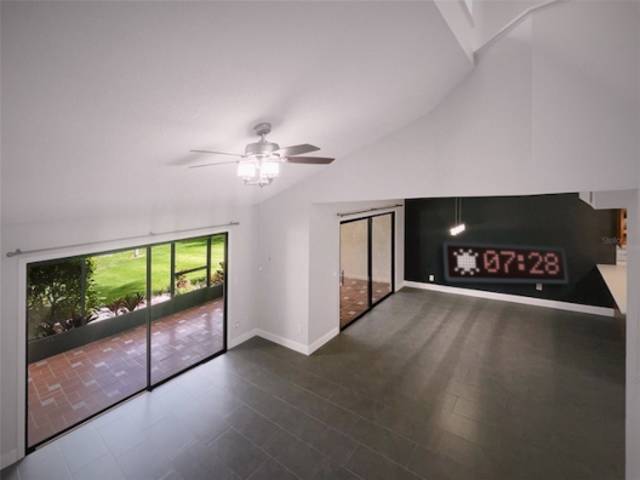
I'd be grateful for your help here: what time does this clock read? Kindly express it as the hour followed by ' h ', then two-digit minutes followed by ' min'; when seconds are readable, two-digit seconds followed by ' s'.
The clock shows 7 h 28 min
